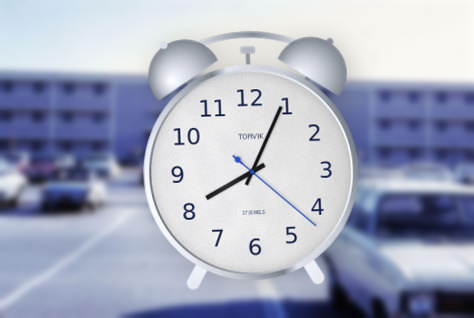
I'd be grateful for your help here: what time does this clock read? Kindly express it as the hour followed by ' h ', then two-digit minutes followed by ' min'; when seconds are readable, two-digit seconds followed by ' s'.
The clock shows 8 h 04 min 22 s
